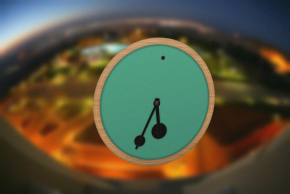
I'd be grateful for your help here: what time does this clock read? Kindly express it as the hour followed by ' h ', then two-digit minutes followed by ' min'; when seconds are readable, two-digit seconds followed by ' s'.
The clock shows 5 h 33 min
